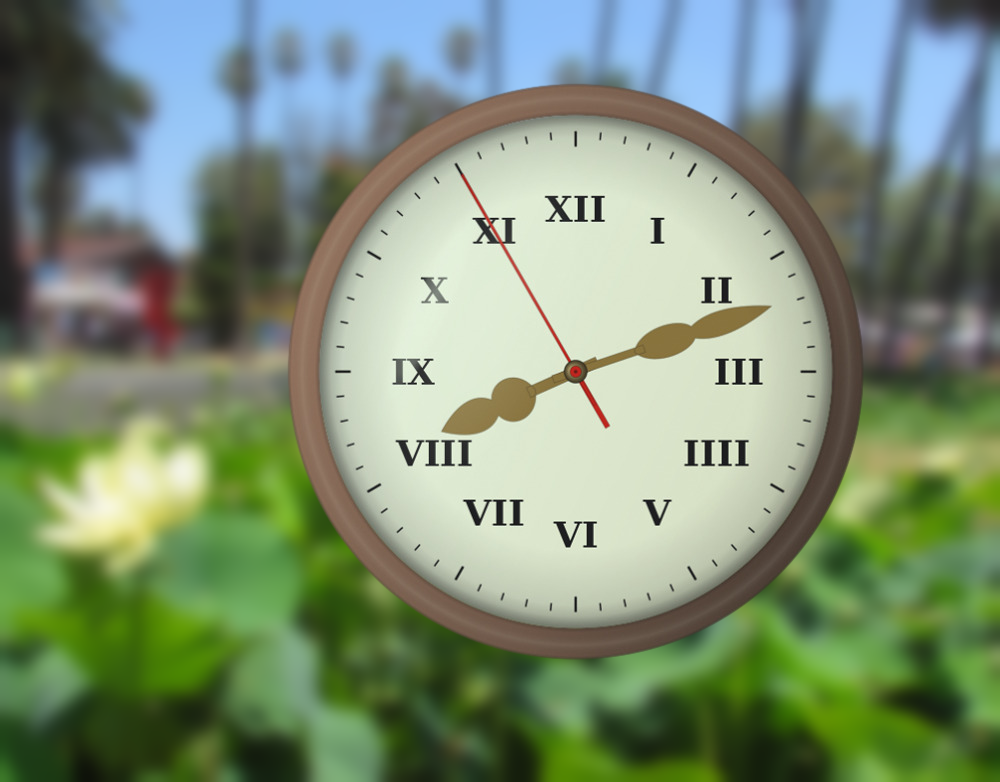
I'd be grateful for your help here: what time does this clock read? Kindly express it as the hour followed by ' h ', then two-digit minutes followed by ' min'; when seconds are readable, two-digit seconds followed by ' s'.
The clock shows 8 h 11 min 55 s
